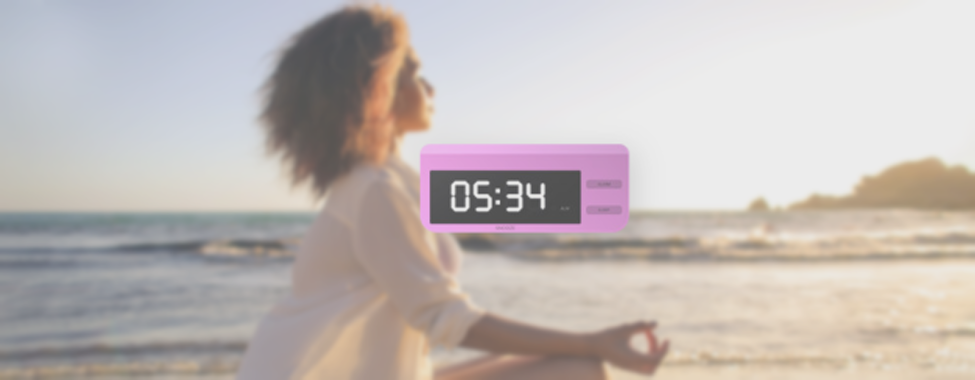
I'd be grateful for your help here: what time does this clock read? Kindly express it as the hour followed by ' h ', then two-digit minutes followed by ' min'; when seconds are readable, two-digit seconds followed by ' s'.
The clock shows 5 h 34 min
